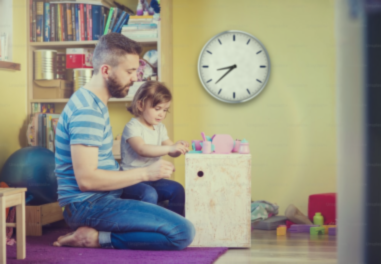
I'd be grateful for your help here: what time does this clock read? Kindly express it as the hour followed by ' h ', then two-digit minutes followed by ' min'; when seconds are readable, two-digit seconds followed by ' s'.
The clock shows 8 h 38 min
